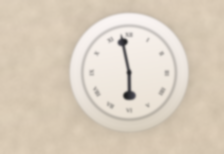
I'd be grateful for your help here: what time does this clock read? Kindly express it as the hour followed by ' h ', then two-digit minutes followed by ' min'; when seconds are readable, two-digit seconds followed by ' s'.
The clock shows 5 h 58 min
